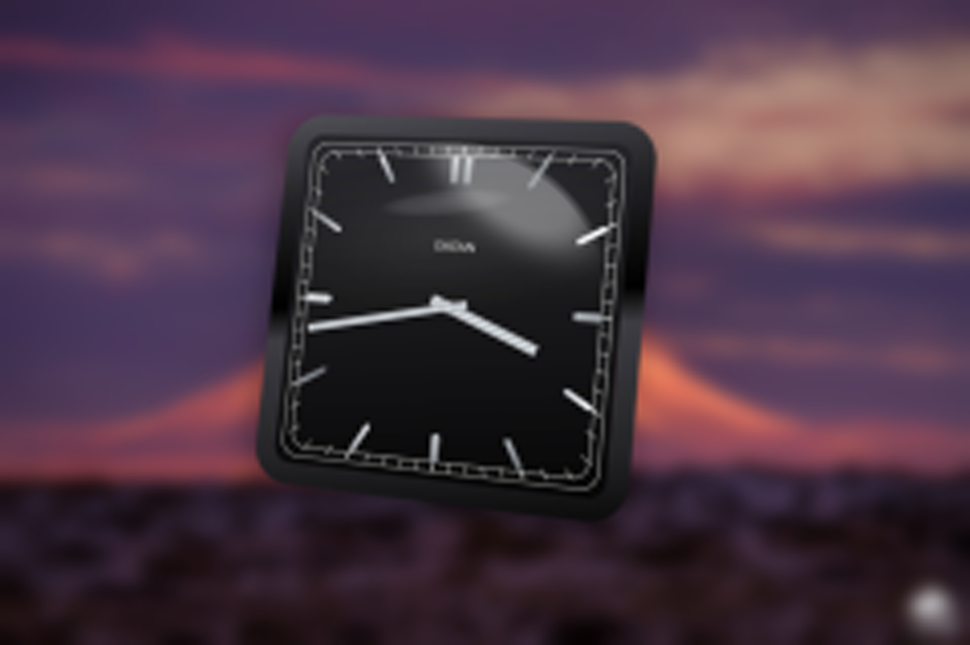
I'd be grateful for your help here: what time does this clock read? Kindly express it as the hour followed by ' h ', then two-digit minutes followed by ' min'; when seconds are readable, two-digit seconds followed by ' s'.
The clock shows 3 h 43 min
